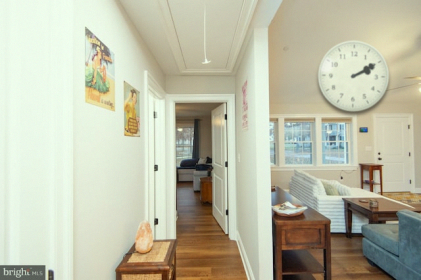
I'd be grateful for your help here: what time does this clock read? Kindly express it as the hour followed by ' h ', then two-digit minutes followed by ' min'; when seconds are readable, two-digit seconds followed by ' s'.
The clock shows 2 h 10 min
